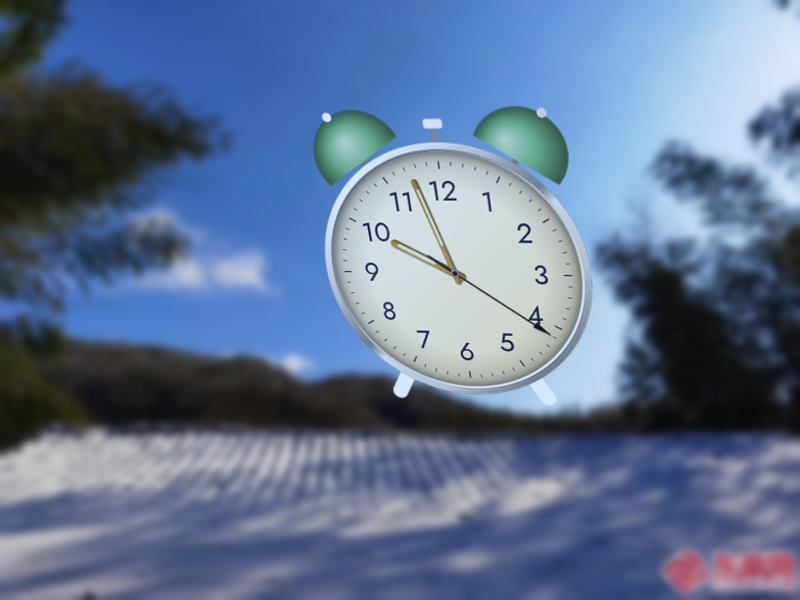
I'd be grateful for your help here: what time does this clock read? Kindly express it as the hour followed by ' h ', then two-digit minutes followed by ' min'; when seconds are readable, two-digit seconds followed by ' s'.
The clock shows 9 h 57 min 21 s
